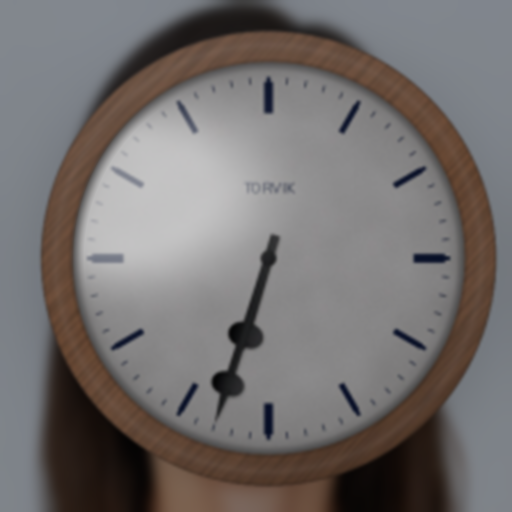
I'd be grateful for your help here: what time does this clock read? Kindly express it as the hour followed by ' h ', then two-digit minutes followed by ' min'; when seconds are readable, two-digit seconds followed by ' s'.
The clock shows 6 h 33 min
